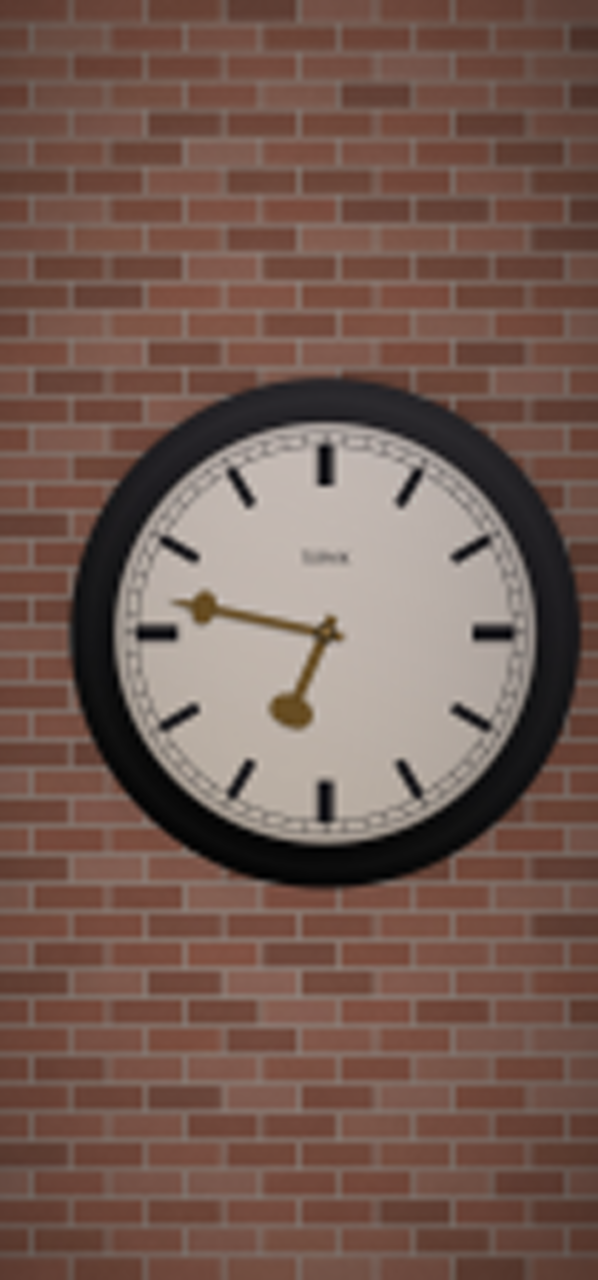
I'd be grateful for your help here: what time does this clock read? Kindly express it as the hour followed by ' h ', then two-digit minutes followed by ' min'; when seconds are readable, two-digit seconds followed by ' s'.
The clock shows 6 h 47 min
